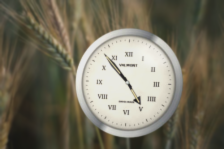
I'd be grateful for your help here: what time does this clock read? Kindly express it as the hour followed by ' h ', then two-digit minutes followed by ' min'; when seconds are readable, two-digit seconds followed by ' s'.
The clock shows 4 h 53 min
